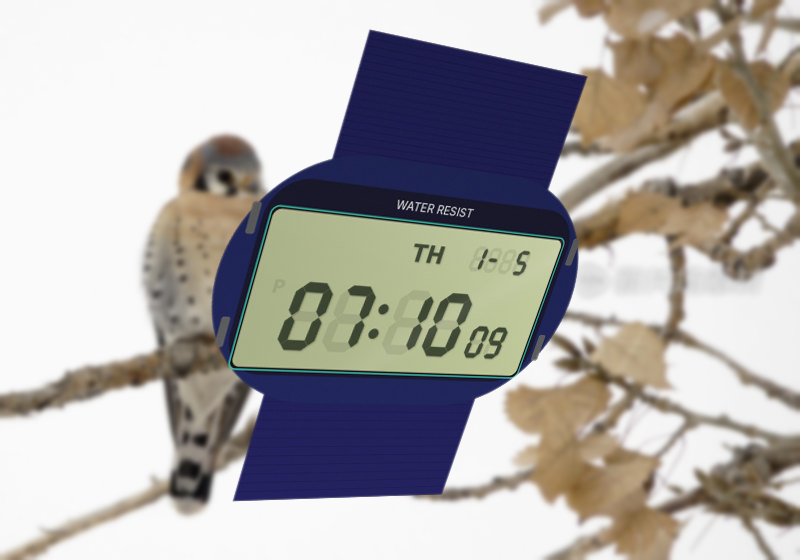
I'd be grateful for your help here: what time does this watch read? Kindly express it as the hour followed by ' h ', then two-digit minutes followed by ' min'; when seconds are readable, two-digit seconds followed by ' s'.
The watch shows 7 h 10 min 09 s
